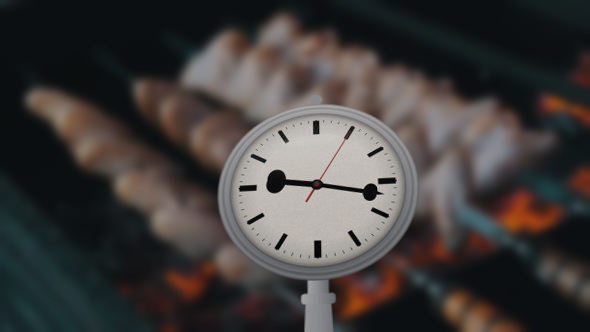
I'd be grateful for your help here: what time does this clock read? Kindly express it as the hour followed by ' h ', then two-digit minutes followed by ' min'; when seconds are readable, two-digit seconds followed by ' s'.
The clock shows 9 h 17 min 05 s
